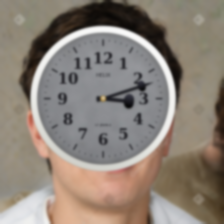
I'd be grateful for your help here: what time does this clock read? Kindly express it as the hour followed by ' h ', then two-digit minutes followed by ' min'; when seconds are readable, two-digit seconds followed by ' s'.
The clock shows 3 h 12 min
